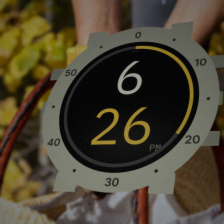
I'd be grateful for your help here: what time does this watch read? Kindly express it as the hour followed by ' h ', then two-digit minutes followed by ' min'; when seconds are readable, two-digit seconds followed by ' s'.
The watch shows 6 h 26 min
